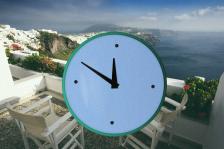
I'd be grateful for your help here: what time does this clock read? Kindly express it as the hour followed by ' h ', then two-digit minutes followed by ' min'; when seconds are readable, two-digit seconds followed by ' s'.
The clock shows 11 h 50 min
